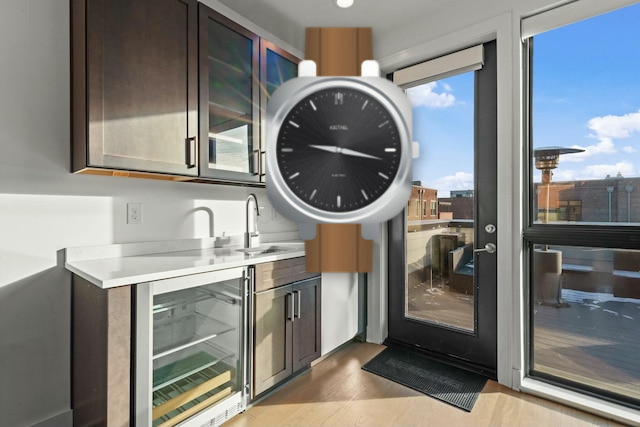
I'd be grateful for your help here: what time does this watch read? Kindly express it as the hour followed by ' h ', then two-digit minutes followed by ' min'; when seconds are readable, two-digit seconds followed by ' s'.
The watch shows 9 h 17 min
